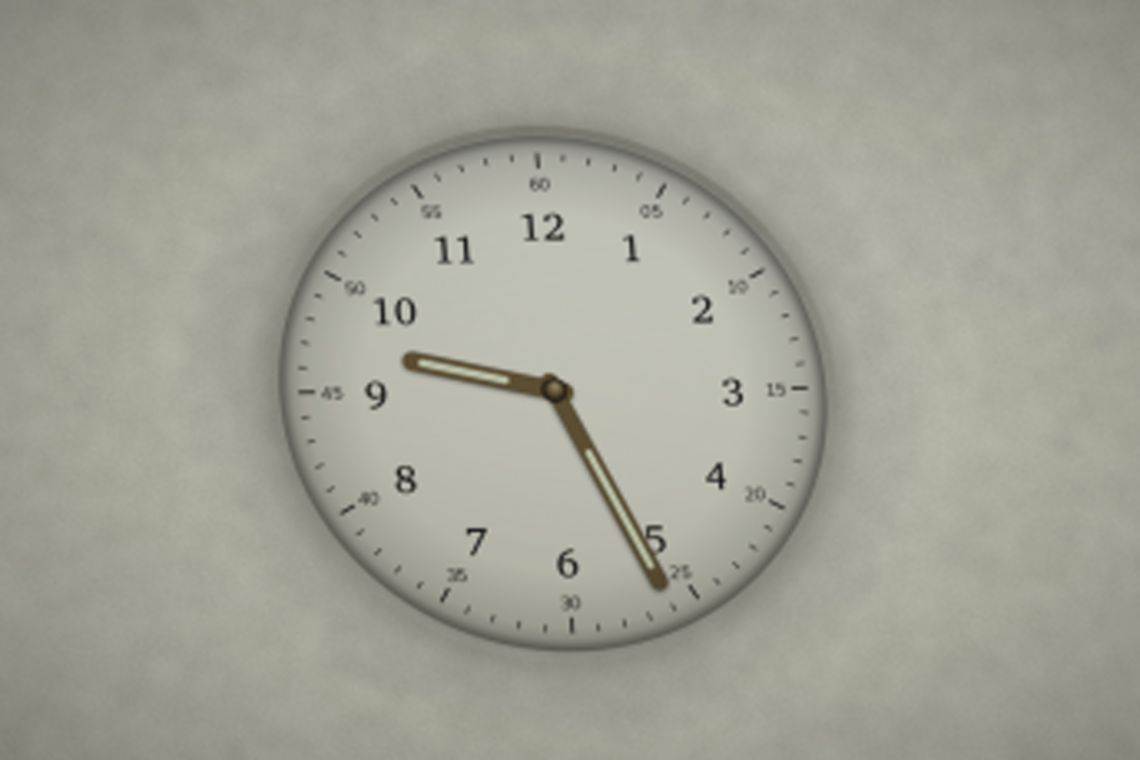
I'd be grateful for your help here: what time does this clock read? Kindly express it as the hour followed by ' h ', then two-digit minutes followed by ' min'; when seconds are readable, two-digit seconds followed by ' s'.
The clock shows 9 h 26 min
